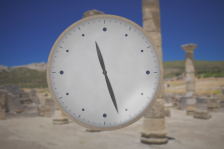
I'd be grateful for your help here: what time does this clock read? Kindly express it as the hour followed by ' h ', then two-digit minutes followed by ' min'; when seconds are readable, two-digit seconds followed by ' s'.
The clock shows 11 h 27 min
